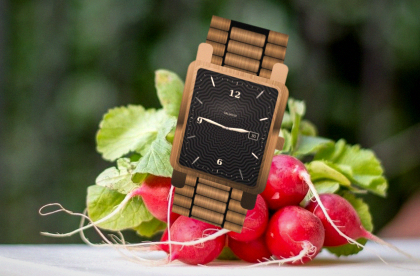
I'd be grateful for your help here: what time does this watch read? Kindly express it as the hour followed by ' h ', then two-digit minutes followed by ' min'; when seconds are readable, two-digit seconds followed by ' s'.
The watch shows 2 h 46 min
